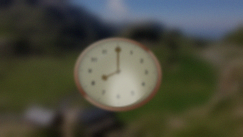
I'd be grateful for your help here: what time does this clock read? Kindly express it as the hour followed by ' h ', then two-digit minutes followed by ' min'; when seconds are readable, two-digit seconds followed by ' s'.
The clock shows 8 h 00 min
